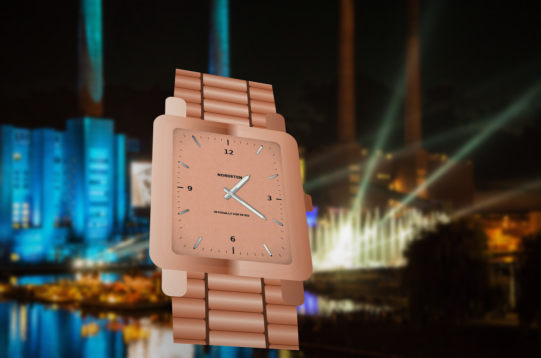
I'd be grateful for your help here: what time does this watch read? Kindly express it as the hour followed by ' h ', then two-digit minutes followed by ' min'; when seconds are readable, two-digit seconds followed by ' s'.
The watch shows 1 h 21 min
